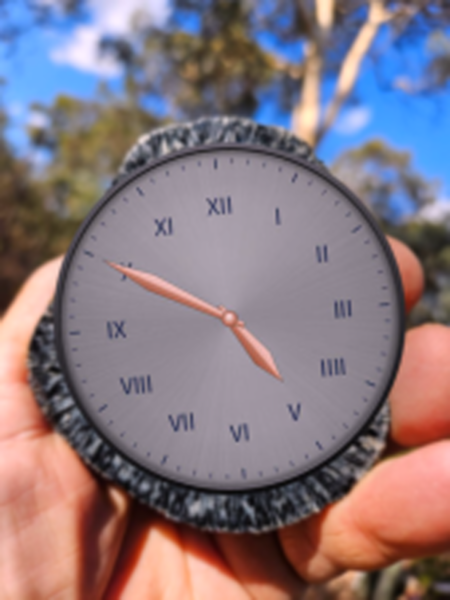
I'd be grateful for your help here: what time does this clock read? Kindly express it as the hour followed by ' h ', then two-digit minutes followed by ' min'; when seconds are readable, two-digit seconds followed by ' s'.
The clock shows 4 h 50 min
